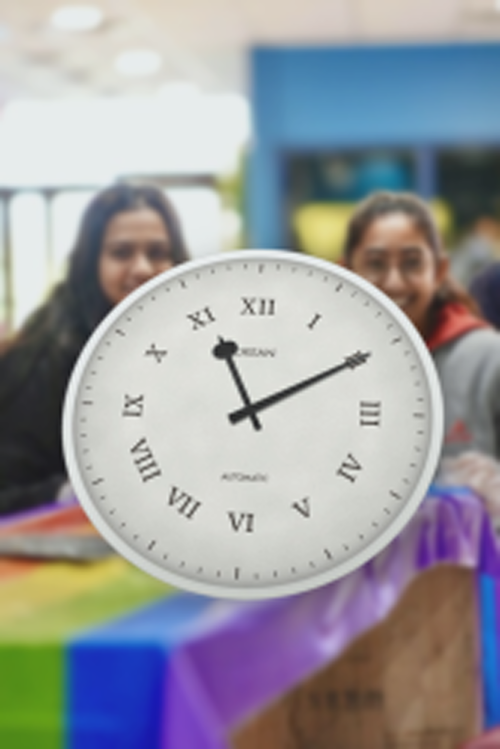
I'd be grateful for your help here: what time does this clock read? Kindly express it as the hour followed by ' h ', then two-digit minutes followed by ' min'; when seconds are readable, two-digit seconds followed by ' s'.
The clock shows 11 h 10 min
